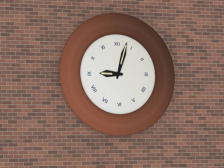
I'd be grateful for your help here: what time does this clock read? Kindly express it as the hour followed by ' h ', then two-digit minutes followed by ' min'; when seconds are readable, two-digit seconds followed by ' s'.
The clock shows 9 h 03 min
